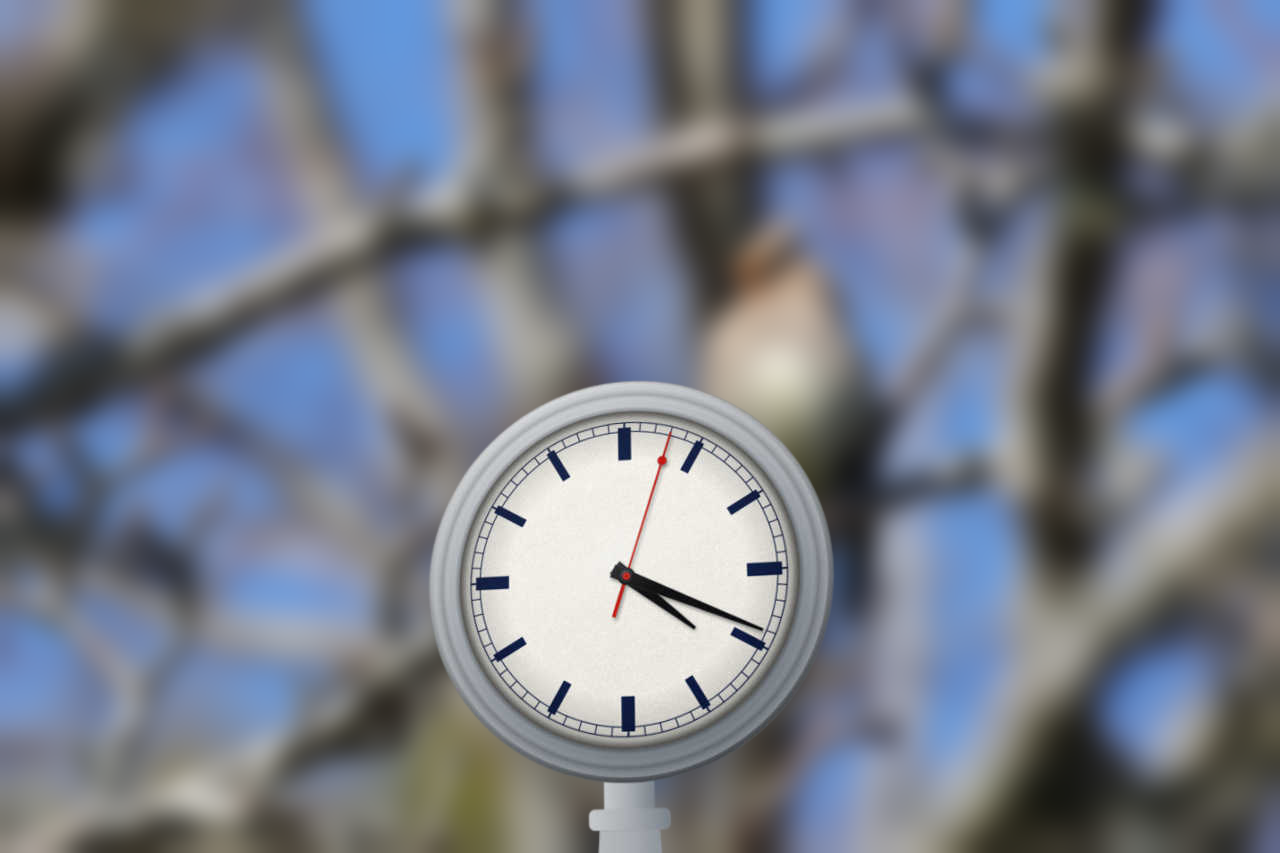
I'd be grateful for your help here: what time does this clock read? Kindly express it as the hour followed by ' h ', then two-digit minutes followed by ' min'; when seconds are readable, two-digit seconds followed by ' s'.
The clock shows 4 h 19 min 03 s
